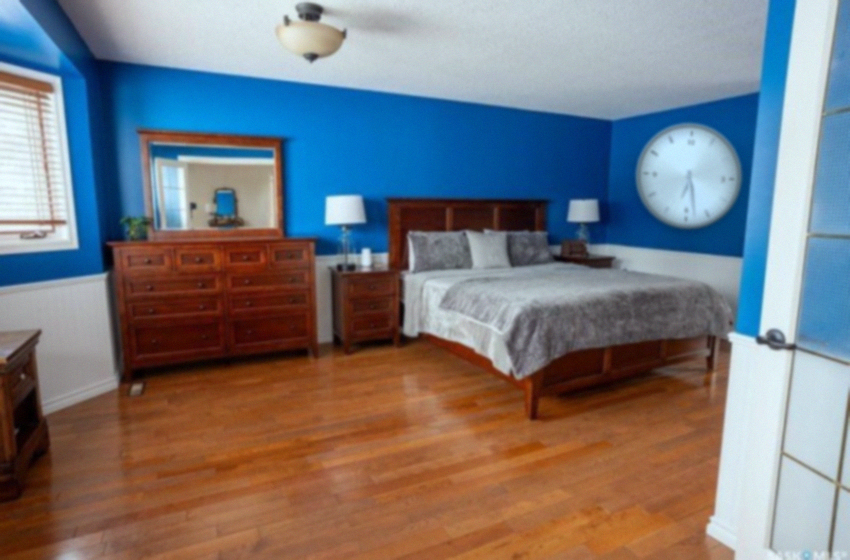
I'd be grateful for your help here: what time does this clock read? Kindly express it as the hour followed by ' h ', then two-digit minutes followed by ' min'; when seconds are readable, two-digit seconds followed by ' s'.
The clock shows 6 h 28 min
